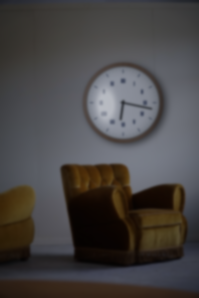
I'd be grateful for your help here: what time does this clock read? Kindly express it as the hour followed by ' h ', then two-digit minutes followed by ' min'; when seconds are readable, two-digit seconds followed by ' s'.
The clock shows 6 h 17 min
